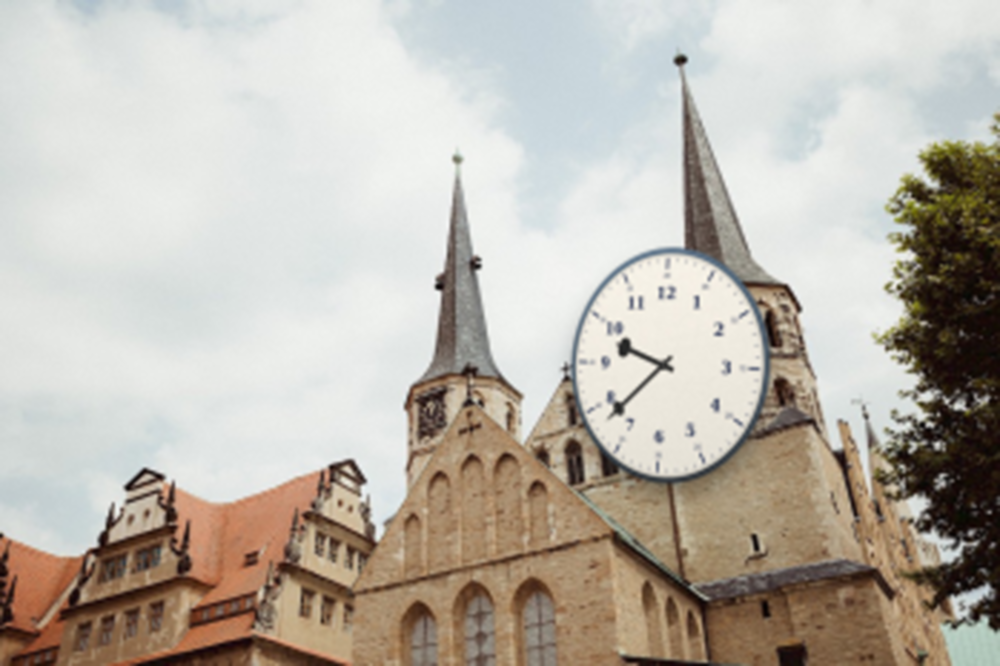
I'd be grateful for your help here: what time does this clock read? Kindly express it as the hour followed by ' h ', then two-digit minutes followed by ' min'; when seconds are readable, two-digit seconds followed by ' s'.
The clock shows 9 h 38 min
